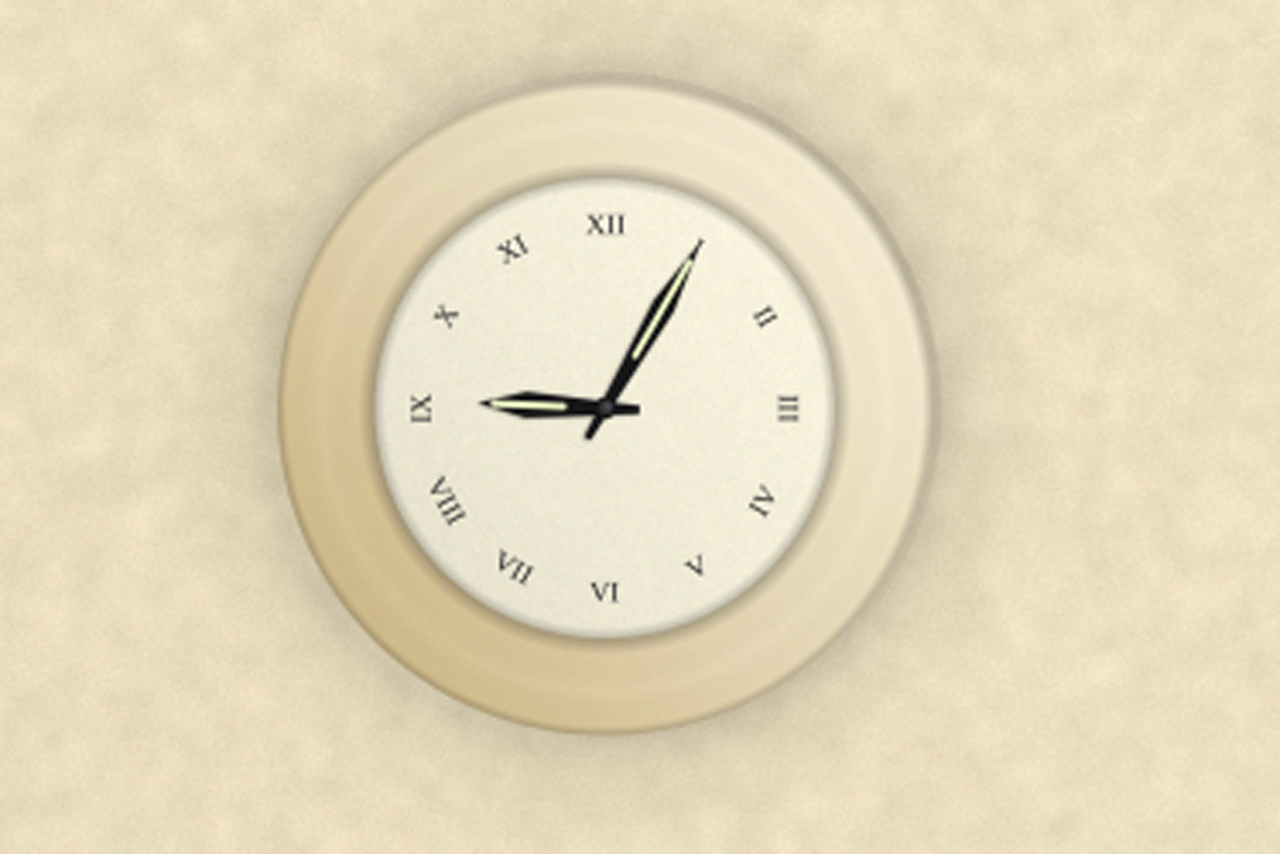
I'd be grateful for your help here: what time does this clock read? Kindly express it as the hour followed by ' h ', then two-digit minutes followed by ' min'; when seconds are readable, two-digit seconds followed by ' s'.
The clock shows 9 h 05 min
